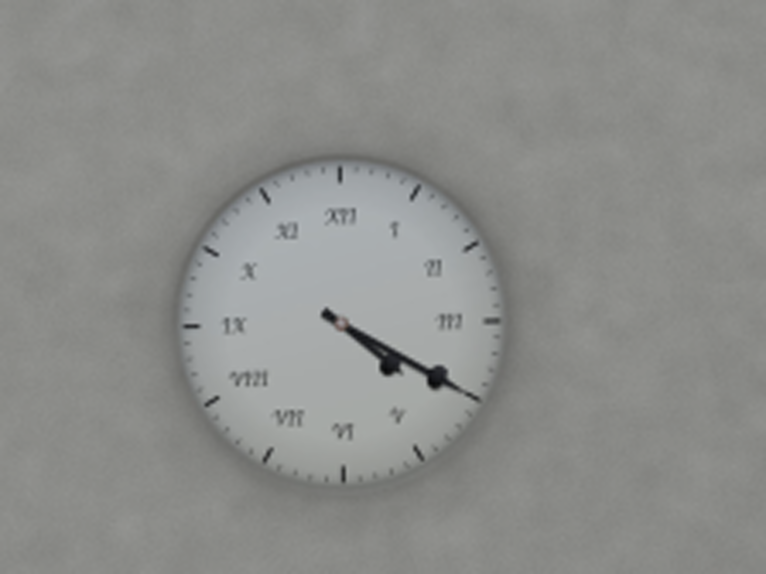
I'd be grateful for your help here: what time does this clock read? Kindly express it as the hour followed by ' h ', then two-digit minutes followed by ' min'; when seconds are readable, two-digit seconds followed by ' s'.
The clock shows 4 h 20 min
